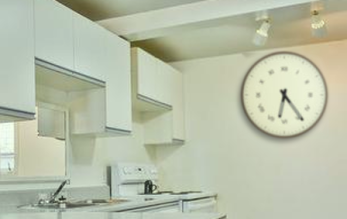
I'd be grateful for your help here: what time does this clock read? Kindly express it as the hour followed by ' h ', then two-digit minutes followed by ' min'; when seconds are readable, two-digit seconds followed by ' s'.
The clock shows 6 h 24 min
